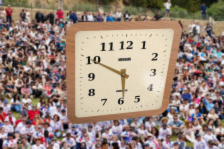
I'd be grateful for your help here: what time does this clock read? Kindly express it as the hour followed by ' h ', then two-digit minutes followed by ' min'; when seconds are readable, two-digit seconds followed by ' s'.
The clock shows 5 h 50 min
